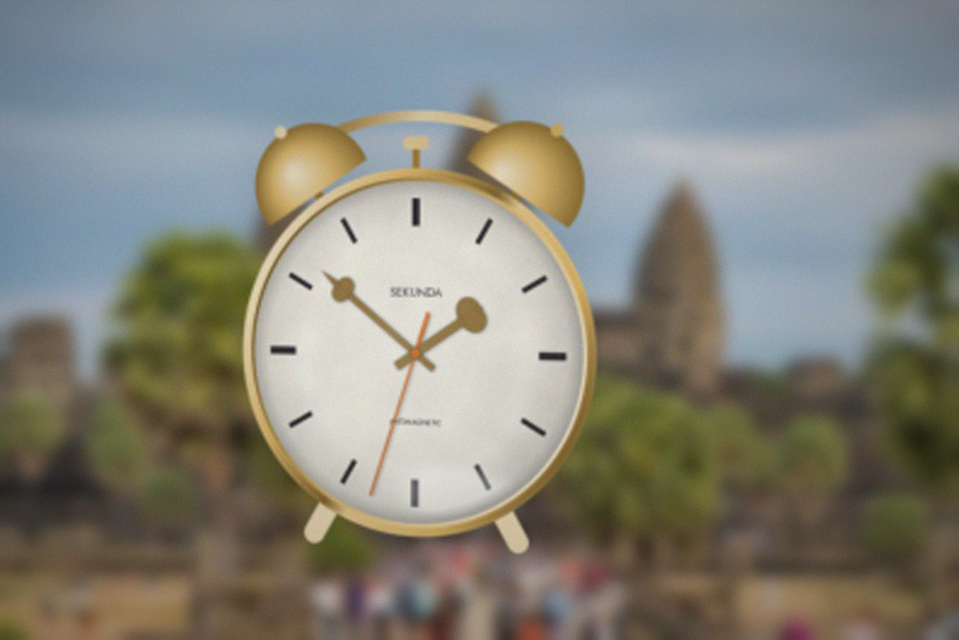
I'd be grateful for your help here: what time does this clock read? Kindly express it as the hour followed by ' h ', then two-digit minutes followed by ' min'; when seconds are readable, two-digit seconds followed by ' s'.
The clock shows 1 h 51 min 33 s
